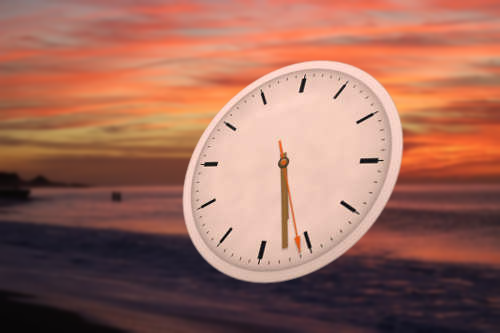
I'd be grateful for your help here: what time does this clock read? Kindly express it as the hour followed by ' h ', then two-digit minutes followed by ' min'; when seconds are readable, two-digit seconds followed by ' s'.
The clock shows 5 h 27 min 26 s
